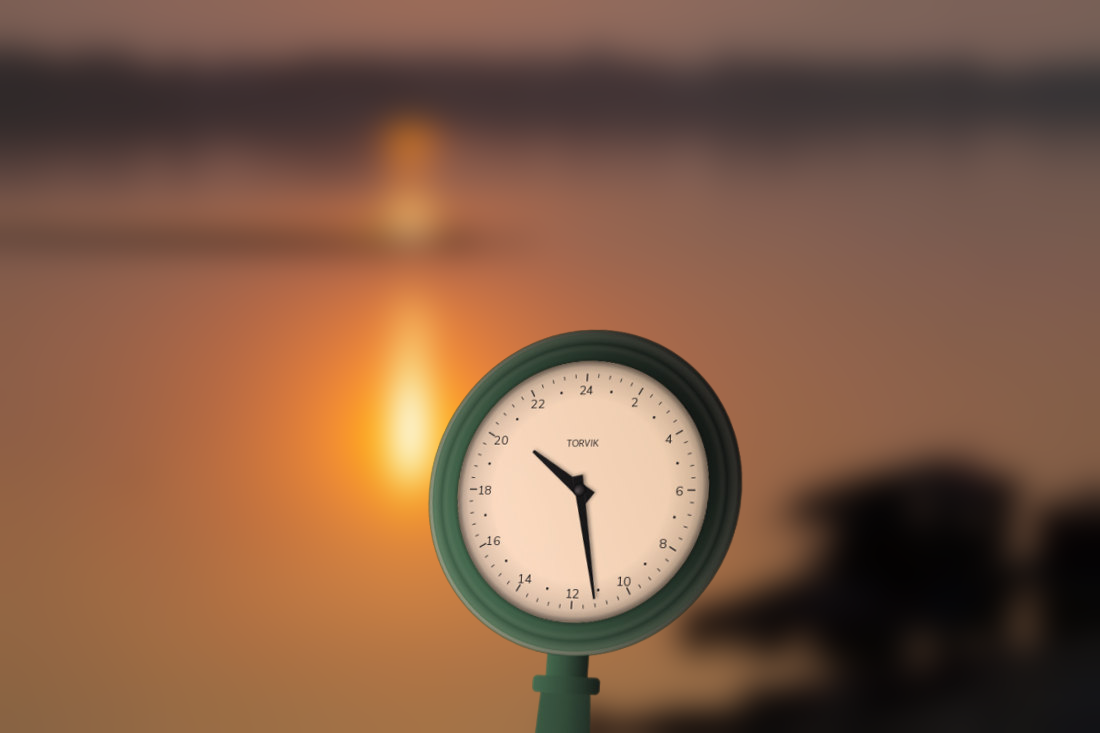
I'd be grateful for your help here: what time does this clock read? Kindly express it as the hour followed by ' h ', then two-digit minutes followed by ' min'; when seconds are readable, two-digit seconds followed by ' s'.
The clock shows 20 h 28 min
